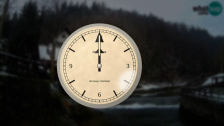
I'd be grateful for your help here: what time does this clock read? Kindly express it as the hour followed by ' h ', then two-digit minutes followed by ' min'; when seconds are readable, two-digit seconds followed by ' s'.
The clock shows 12 h 00 min
